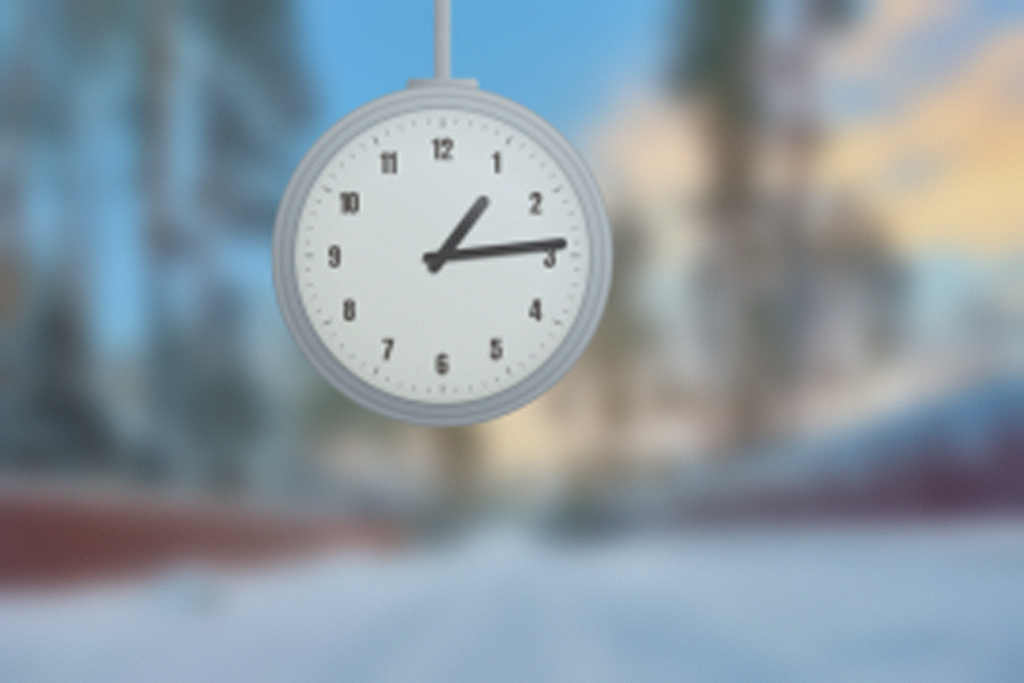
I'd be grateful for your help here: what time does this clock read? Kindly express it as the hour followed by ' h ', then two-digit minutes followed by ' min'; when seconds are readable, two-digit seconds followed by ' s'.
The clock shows 1 h 14 min
